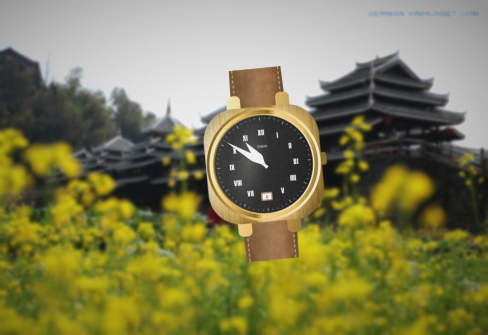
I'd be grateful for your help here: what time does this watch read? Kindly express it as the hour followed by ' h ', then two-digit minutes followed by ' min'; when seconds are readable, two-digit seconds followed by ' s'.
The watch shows 10 h 51 min
